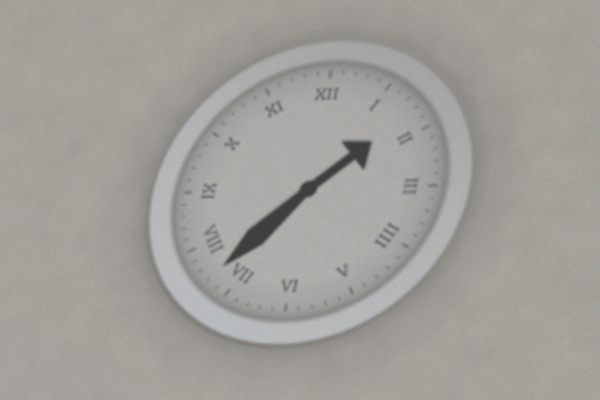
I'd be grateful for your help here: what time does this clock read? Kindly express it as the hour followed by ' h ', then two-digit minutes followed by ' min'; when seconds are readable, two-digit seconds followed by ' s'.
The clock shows 1 h 37 min
